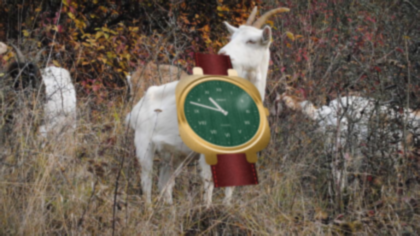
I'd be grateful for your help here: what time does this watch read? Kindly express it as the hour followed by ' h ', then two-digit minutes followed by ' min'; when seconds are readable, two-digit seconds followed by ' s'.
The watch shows 10 h 48 min
